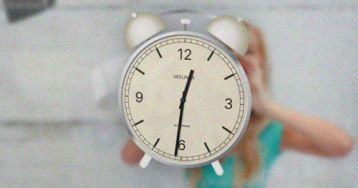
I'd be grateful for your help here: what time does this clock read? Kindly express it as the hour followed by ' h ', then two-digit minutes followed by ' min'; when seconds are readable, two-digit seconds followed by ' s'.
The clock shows 12 h 31 min
